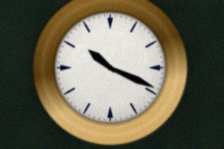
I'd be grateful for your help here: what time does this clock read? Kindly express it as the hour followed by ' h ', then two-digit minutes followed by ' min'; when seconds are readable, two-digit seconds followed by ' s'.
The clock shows 10 h 19 min
